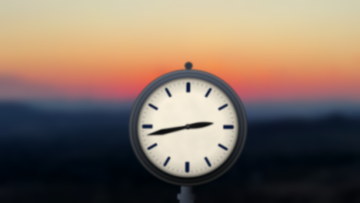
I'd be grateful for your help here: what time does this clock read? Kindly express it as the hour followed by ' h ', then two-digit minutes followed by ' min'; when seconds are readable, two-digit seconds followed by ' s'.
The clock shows 2 h 43 min
